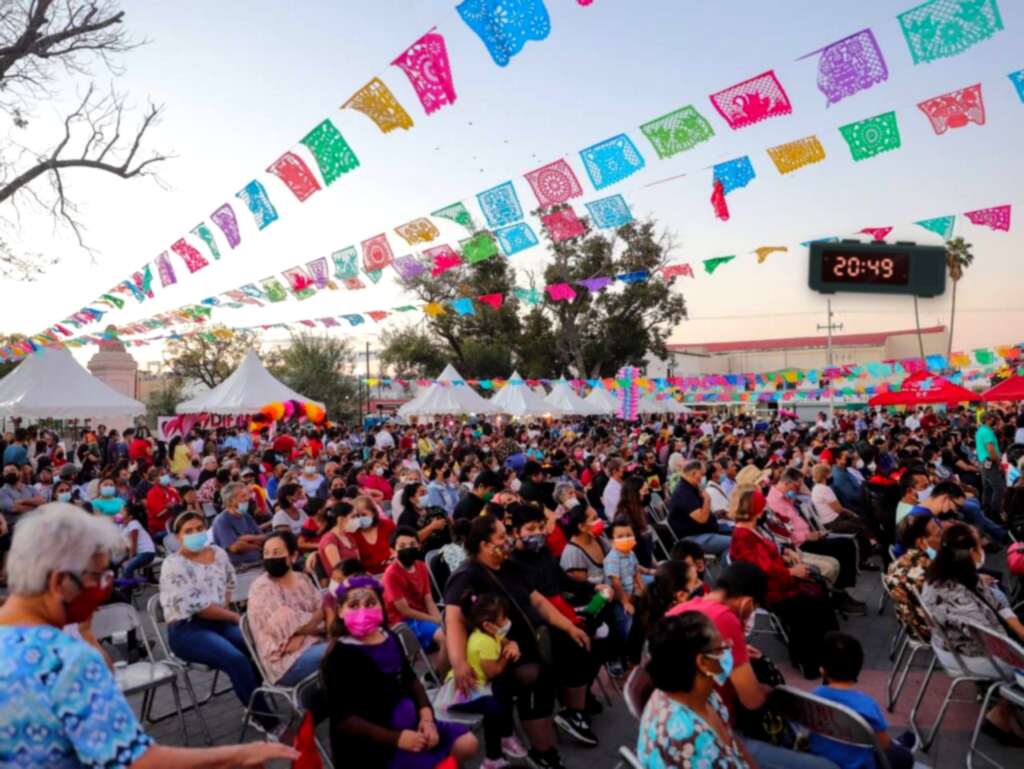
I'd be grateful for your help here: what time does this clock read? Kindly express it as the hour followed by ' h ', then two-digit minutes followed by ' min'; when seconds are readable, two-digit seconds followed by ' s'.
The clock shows 20 h 49 min
